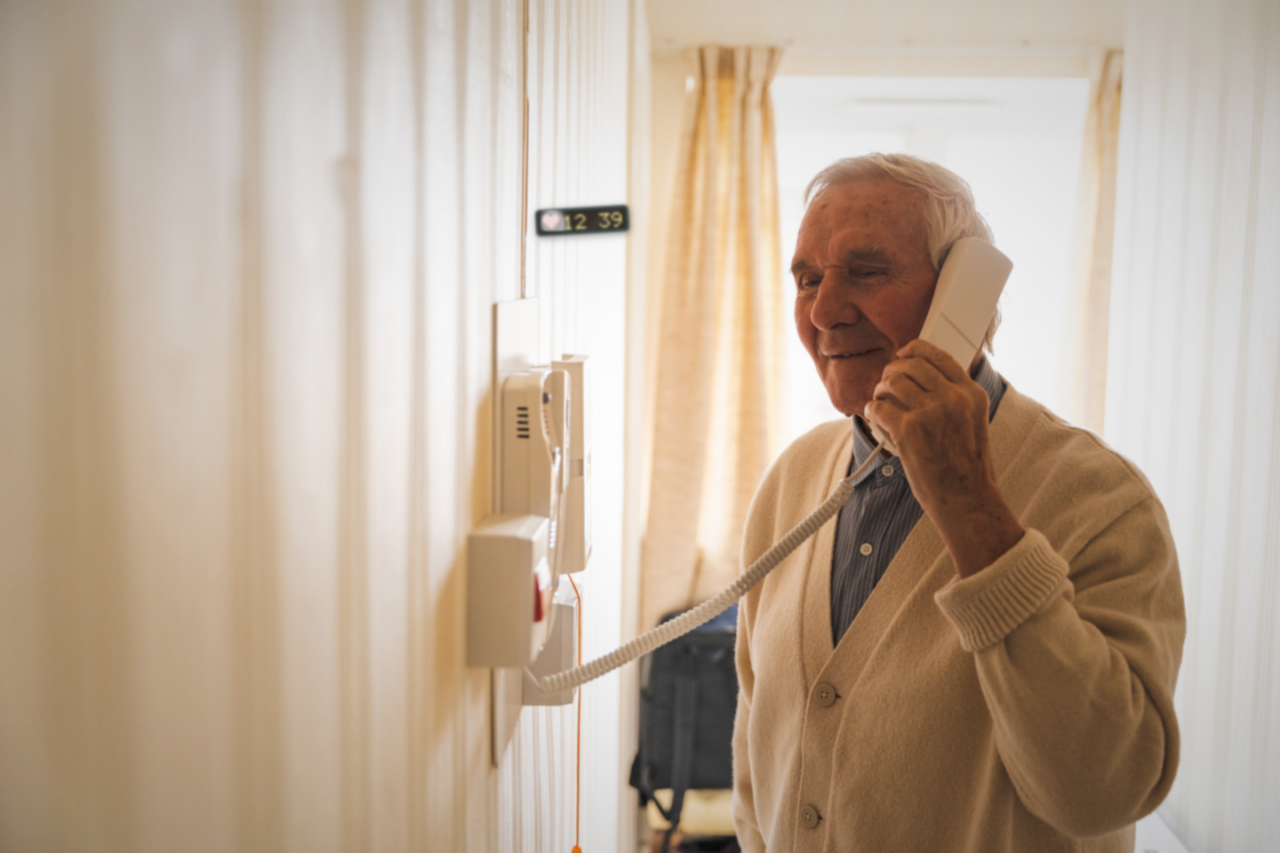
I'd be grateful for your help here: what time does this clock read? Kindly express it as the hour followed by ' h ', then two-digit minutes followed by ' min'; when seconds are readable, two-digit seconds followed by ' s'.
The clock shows 12 h 39 min
